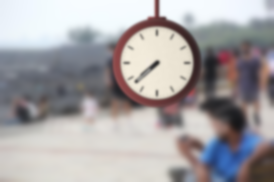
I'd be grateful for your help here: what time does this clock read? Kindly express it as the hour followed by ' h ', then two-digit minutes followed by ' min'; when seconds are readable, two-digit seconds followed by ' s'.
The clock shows 7 h 38 min
